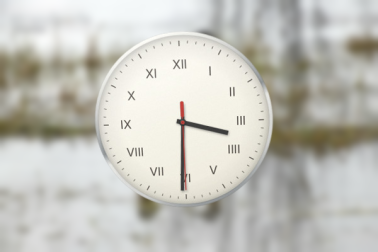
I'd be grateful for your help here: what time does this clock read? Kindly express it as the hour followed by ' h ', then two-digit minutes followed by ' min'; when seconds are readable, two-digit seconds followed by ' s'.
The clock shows 3 h 30 min 30 s
